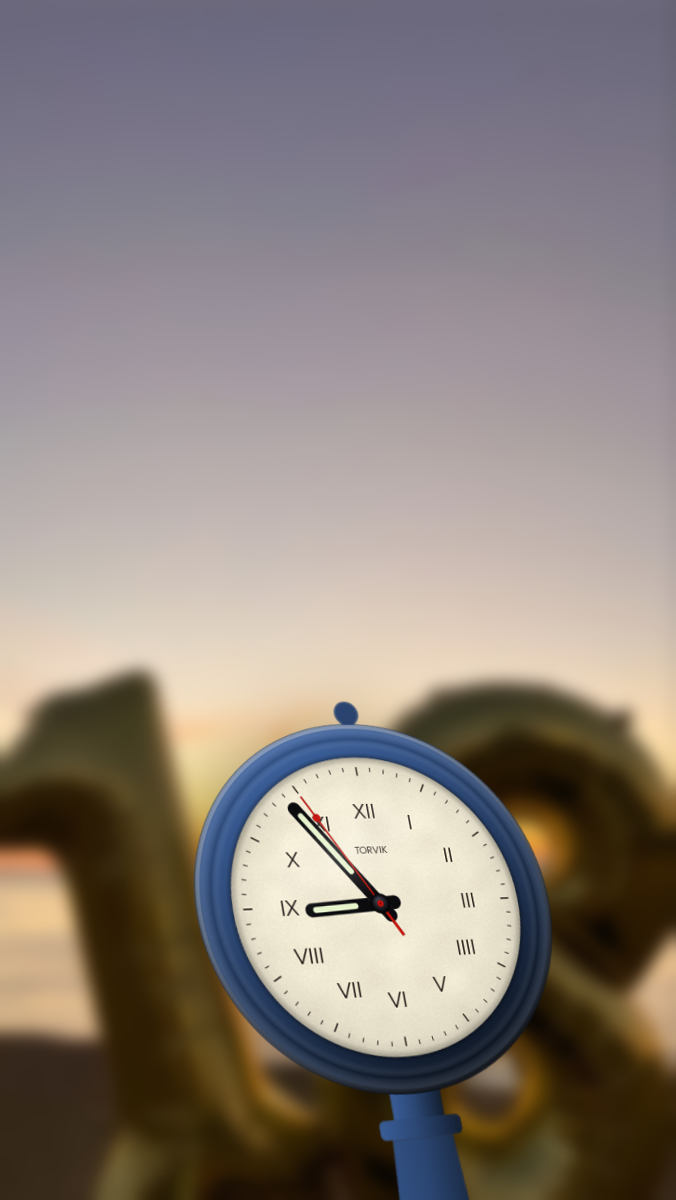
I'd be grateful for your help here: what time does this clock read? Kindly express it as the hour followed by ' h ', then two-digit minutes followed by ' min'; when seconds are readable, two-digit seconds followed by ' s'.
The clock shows 8 h 53 min 55 s
